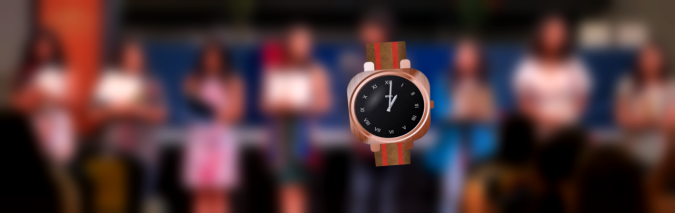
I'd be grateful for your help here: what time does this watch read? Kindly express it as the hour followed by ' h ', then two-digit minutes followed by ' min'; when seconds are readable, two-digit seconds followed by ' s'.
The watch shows 1 h 01 min
